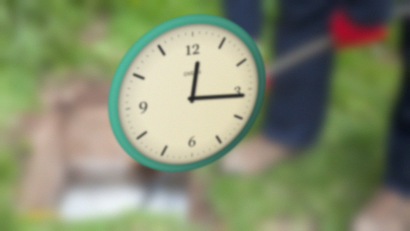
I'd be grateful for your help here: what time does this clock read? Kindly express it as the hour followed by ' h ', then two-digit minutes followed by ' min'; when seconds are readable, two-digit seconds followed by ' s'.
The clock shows 12 h 16 min
